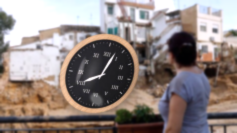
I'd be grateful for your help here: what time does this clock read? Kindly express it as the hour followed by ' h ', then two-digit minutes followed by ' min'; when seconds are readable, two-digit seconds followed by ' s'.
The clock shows 8 h 03 min
